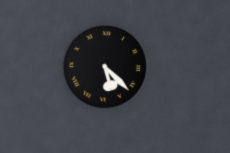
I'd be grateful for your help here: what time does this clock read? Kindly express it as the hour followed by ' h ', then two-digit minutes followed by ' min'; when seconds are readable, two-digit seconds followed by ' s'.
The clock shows 5 h 22 min
